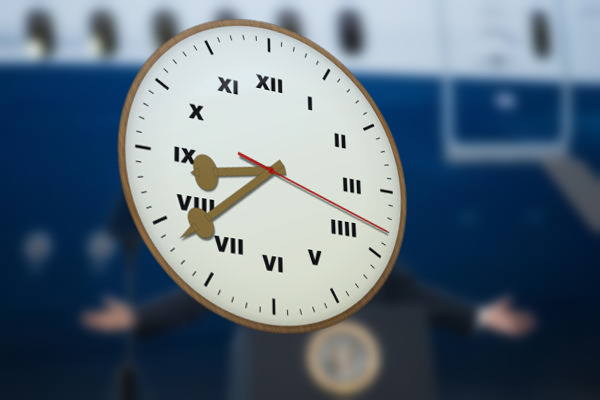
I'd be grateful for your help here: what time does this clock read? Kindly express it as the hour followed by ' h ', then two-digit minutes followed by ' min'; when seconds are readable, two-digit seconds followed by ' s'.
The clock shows 8 h 38 min 18 s
